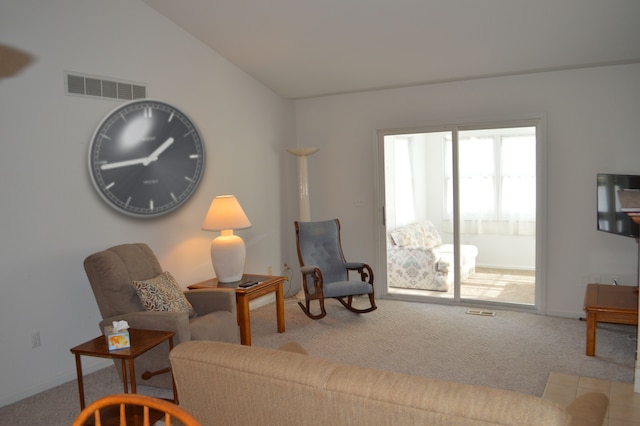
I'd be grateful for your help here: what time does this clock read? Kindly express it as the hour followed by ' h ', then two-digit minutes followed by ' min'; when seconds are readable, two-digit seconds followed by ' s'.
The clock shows 1 h 44 min
